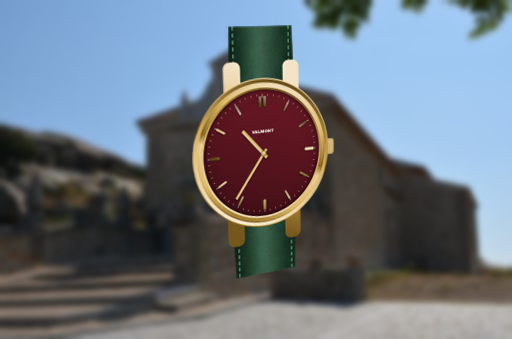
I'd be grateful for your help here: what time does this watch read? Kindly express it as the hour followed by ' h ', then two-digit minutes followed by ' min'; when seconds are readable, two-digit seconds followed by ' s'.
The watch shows 10 h 36 min
